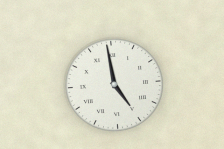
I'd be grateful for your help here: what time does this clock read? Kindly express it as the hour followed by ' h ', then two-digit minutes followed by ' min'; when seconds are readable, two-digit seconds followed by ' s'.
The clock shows 4 h 59 min
